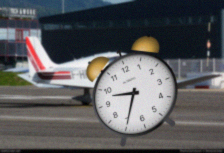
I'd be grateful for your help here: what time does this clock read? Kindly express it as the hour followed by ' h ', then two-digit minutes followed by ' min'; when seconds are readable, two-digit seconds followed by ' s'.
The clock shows 9 h 35 min
